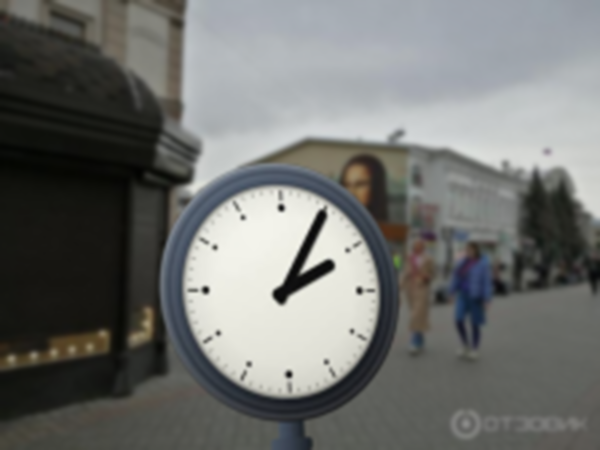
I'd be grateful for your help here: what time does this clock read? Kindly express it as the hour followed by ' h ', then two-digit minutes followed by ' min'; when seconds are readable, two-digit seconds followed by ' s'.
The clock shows 2 h 05 min
